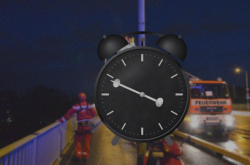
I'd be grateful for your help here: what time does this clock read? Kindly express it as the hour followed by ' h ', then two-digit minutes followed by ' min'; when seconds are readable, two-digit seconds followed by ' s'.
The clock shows 3 h 49 min
